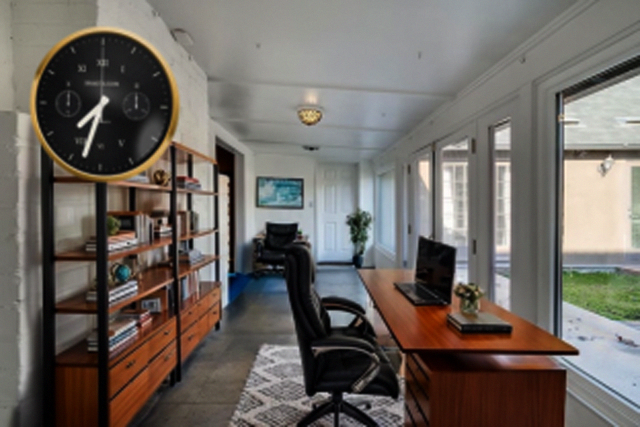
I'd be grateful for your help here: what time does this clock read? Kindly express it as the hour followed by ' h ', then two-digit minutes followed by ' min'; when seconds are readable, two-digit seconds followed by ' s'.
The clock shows 7 h 33 min
